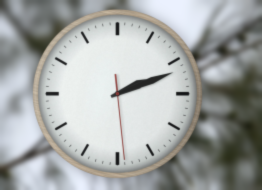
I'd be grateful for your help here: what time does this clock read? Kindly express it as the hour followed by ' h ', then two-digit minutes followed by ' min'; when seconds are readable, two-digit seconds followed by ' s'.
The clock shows 2 h 11 min 29 s
